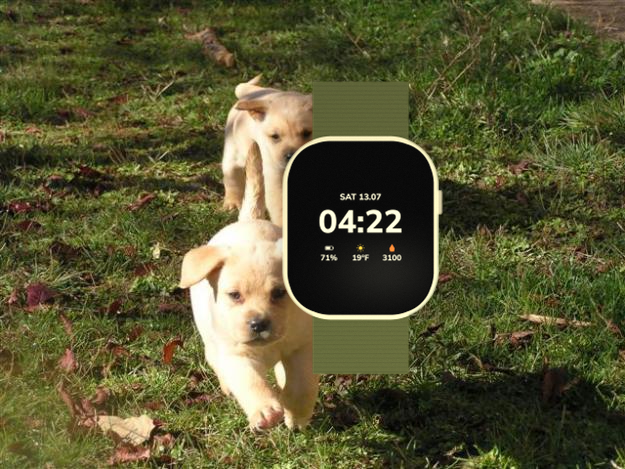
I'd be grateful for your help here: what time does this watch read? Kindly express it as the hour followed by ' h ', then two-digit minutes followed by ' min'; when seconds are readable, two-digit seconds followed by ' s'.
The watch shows 4 h 22 min
